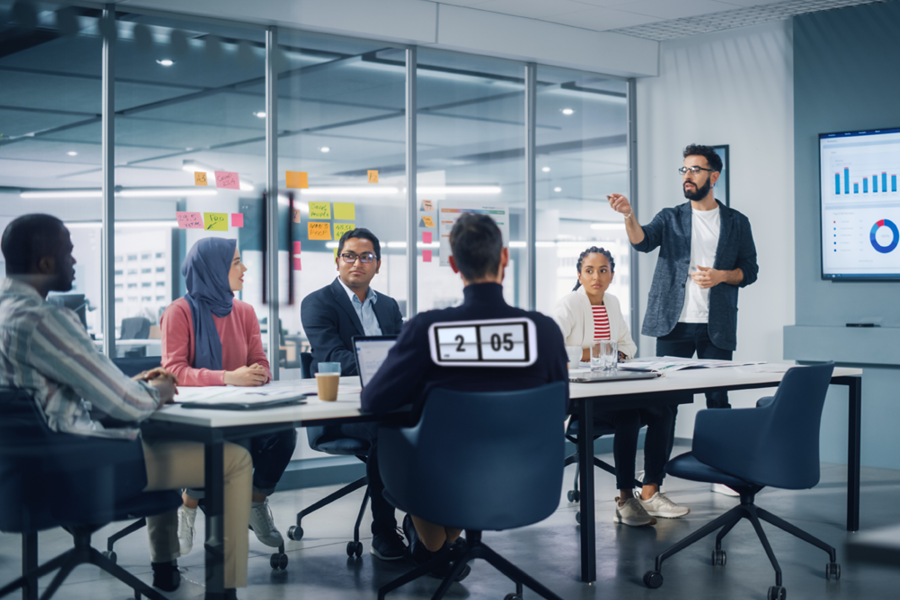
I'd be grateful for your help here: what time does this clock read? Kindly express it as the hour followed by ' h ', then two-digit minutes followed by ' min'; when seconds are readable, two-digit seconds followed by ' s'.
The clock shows 2 h 05 min
